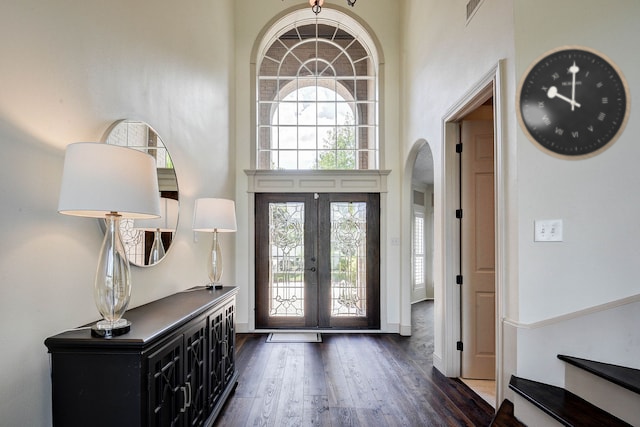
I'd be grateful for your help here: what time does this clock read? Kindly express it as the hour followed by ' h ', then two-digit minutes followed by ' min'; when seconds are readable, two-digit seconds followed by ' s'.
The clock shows 10 h 01 min
